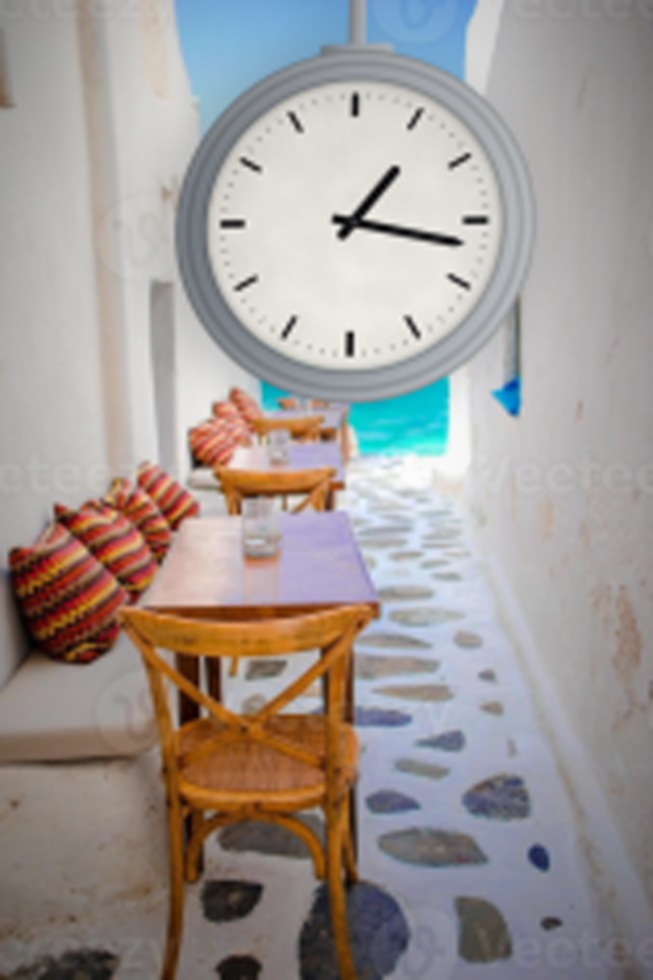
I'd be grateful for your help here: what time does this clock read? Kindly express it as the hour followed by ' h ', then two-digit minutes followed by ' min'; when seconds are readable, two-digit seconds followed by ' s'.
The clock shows 1 h 17 min
